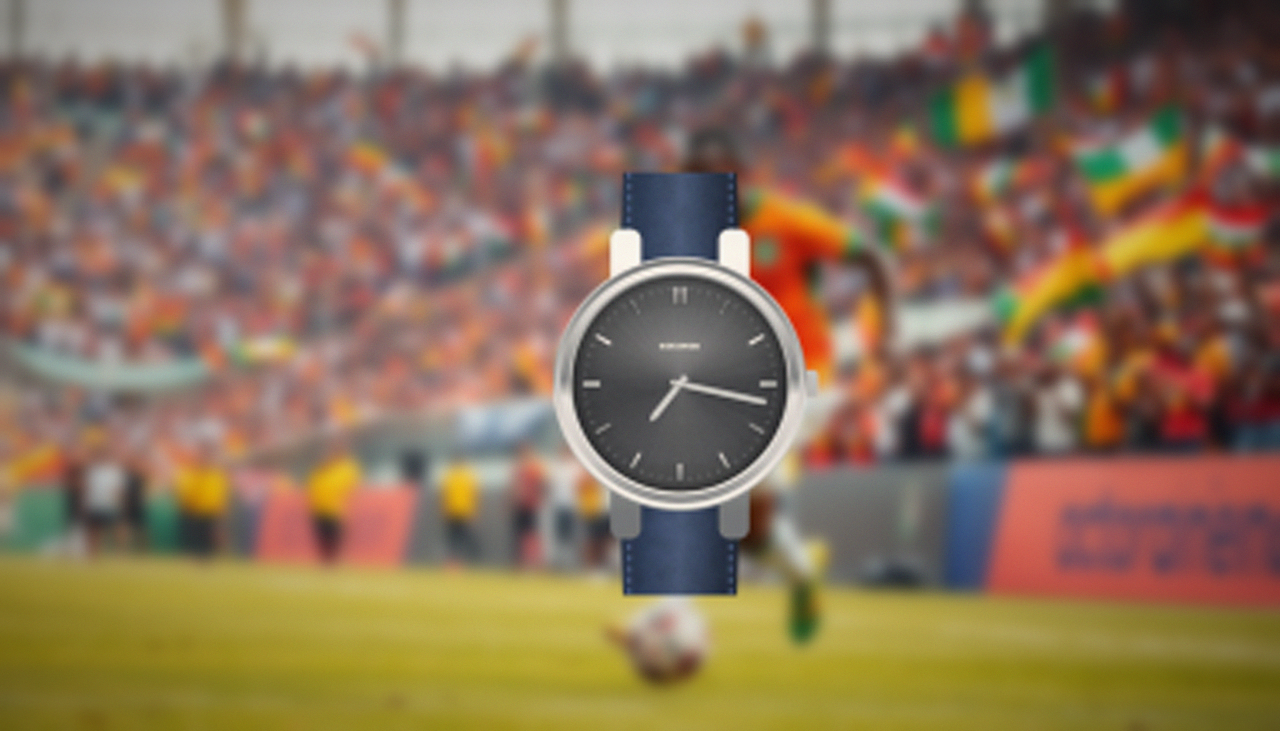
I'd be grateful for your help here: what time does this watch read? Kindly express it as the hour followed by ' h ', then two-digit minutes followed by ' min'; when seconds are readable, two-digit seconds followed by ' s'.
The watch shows 7 h 17 min
